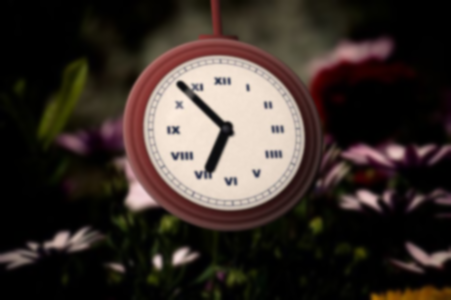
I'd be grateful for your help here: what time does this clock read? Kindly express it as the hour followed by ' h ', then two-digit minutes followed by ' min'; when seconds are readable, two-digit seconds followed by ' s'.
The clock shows 6 h 53 min
